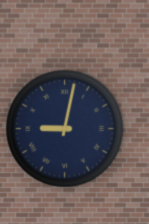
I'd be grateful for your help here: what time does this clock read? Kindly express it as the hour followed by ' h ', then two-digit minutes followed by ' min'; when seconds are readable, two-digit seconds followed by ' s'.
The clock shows 9 h 02 min
